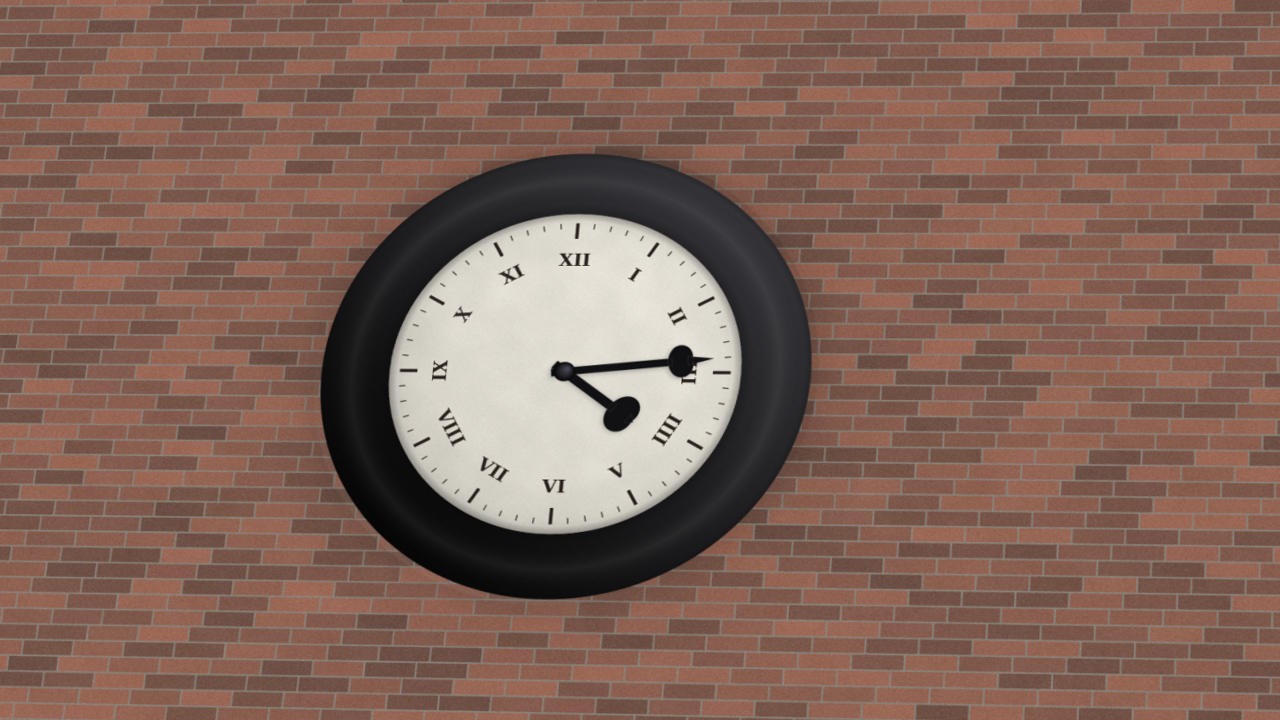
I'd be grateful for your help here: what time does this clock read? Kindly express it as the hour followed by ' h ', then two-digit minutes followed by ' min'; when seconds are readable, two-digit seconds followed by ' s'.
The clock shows 4 h 14 min
